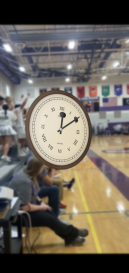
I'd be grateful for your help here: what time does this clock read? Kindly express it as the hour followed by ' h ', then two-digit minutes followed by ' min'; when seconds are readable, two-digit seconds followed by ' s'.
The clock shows 12 h 09 min
